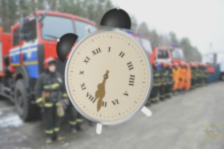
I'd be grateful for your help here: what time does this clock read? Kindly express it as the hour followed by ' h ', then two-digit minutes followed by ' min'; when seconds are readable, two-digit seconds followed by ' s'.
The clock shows 7 h 36 min
